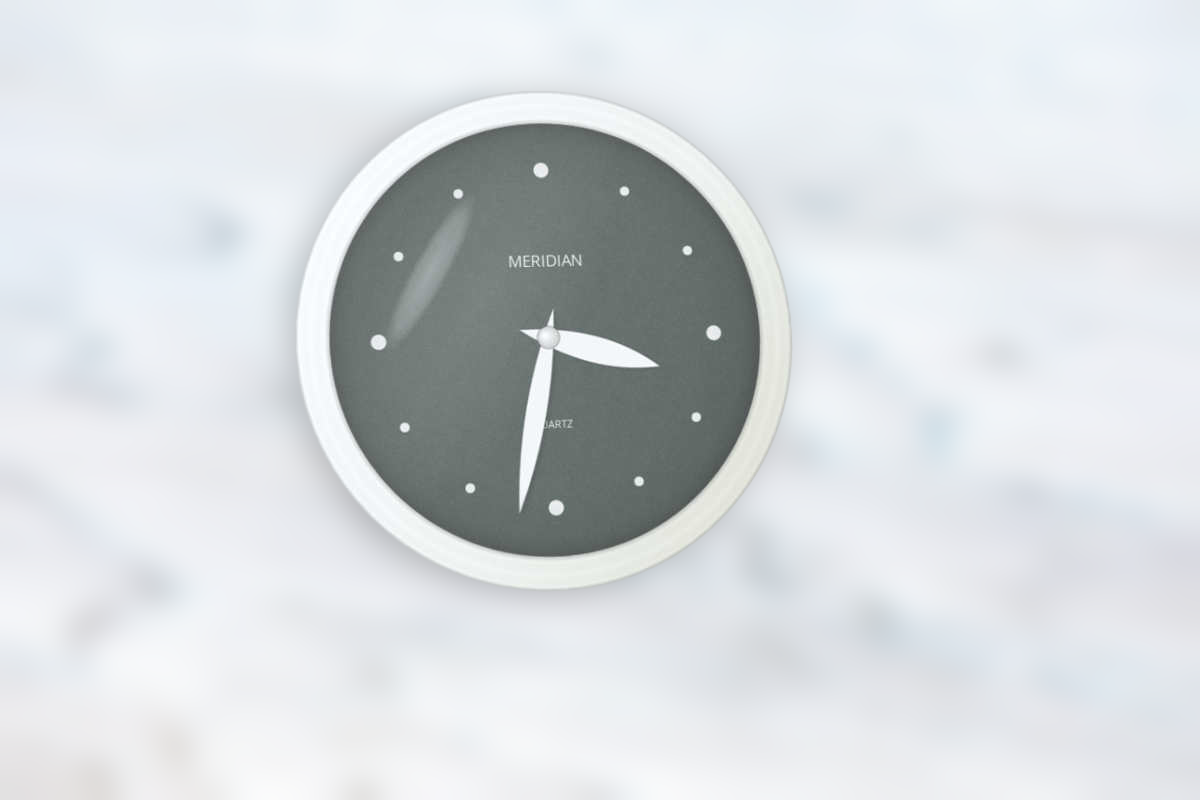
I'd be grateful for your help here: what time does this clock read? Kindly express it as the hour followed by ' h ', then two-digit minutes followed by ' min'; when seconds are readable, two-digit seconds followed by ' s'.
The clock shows 3 h 32 min
